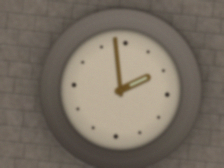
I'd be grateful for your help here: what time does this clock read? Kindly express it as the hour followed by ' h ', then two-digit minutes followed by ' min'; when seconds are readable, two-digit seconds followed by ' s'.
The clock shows 1 h 58 min
